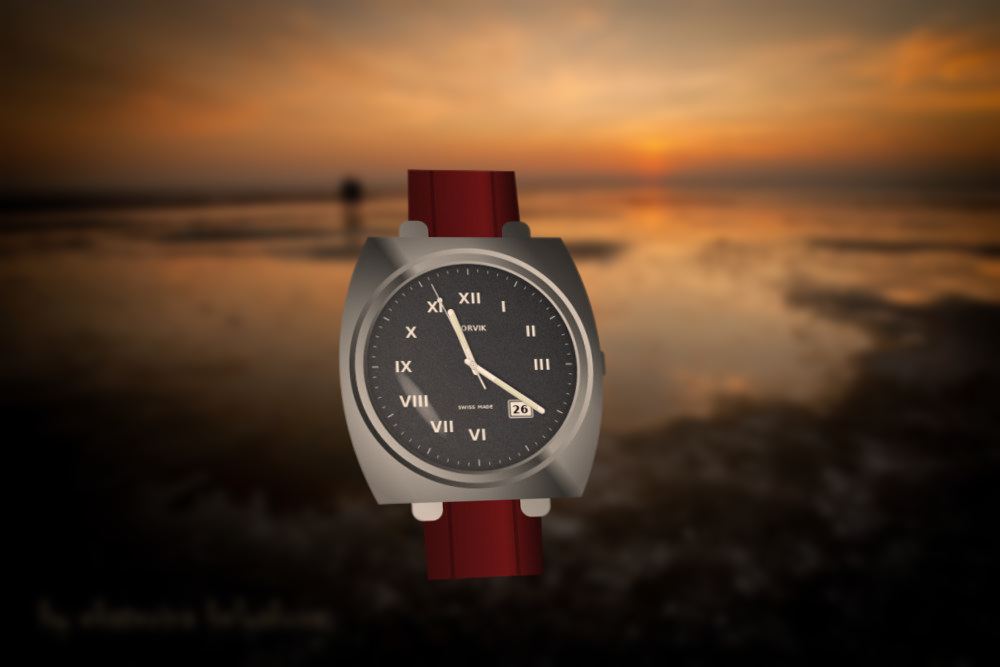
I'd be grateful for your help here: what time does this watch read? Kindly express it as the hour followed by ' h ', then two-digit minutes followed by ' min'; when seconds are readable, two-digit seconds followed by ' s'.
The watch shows 11 h 20 min 56 s
